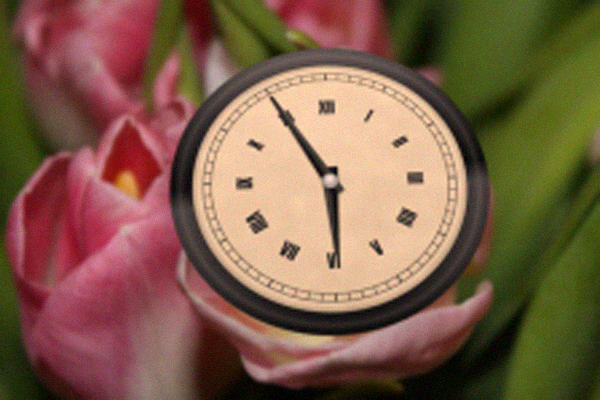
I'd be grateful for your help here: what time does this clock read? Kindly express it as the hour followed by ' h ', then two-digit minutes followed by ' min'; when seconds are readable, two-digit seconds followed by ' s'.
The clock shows 5 h 55 min
